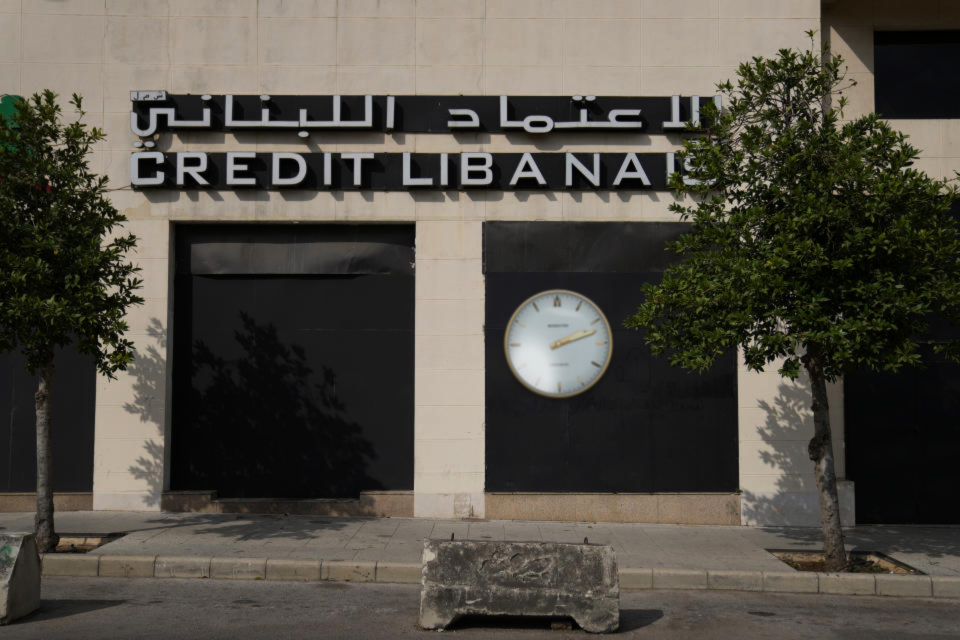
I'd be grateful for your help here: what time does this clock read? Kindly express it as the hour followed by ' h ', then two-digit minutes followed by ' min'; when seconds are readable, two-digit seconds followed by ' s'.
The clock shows 2 h 12 min
